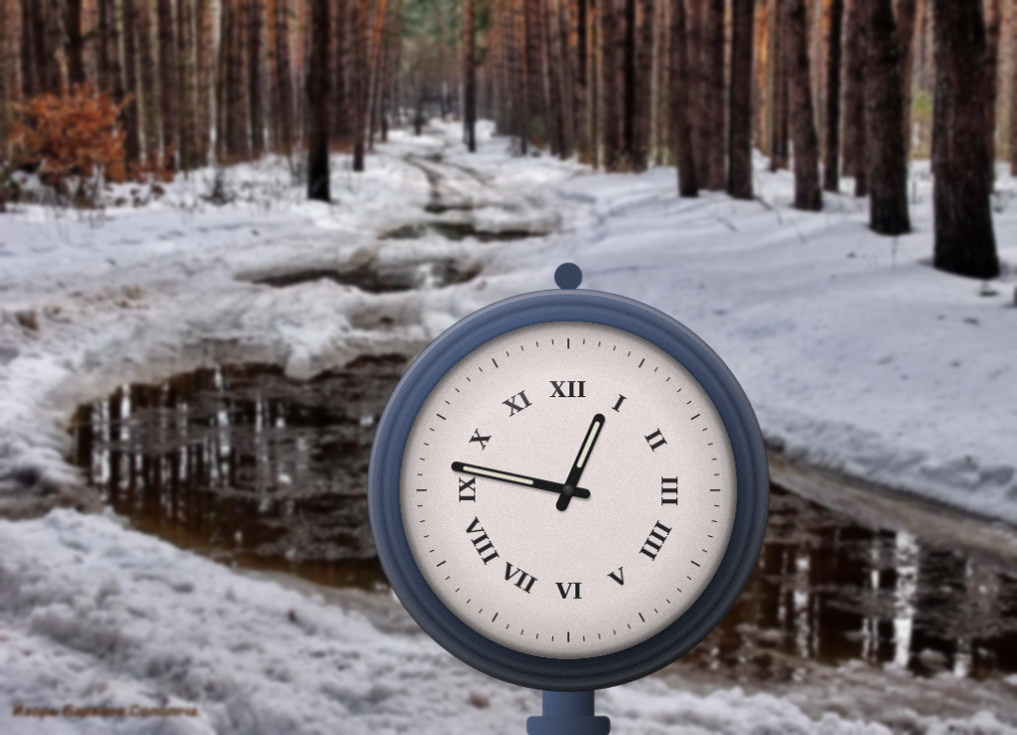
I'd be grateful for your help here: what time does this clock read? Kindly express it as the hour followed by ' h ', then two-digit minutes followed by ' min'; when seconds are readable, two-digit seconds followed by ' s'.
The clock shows 12 h 47 min
